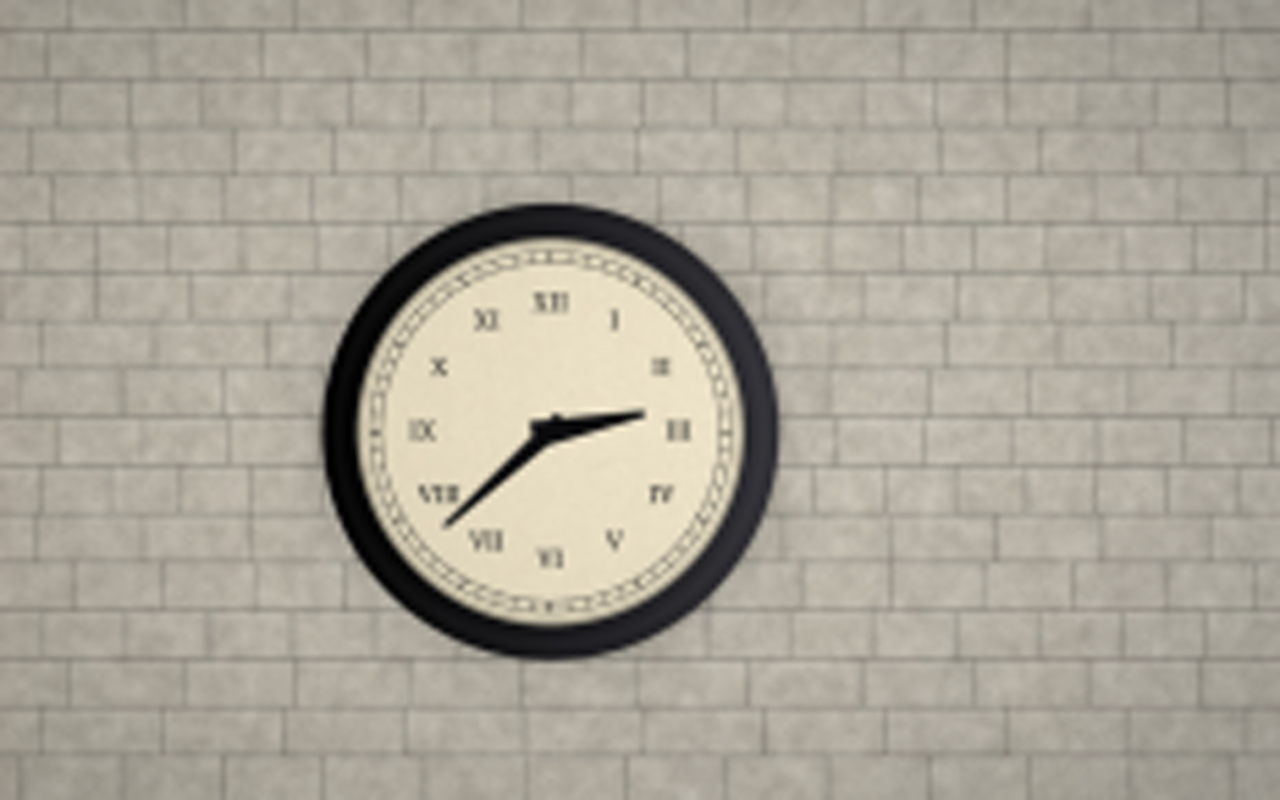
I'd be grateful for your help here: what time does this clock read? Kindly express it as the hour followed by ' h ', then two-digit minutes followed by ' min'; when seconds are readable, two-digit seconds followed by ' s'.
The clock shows 2 h 38 min
